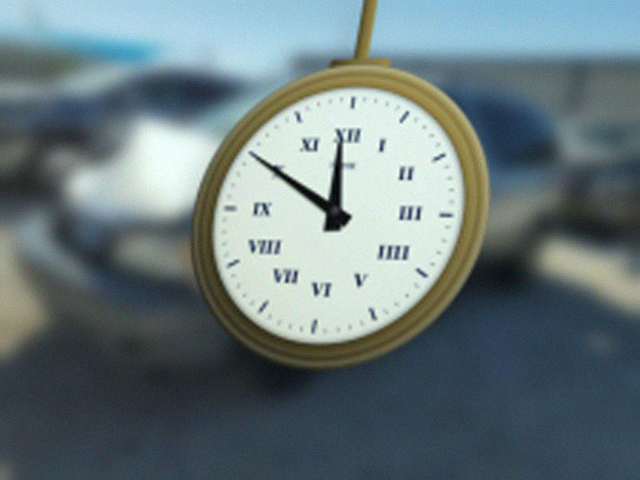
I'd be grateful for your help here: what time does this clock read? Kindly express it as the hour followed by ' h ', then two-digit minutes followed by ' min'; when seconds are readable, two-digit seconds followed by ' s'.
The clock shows 11 h 50 min
